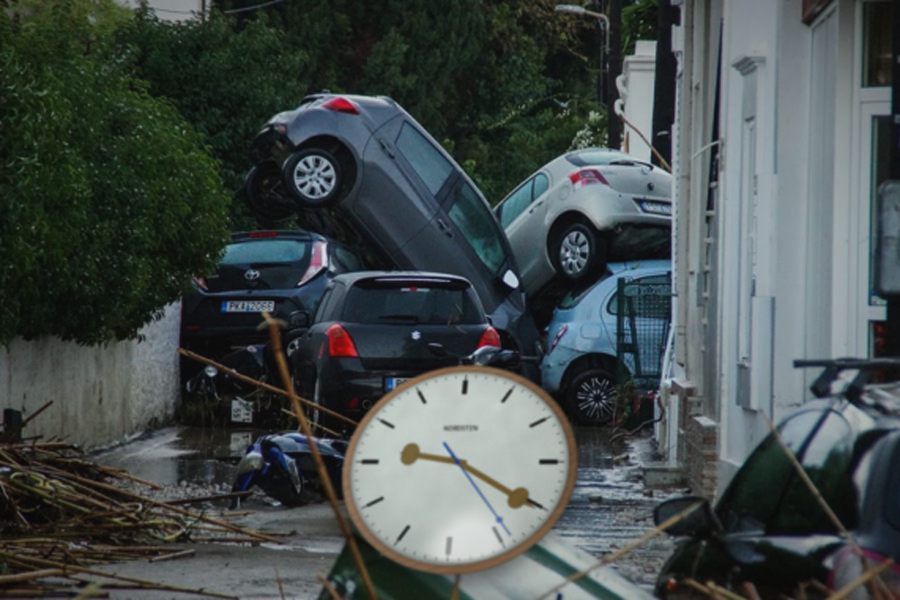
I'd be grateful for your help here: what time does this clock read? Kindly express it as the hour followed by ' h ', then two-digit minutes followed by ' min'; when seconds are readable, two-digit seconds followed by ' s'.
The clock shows 9 h 20 min 24 s
